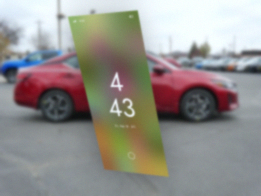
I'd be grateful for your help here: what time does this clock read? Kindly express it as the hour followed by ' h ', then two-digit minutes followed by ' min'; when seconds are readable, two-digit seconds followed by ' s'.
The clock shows 4 h 43 min
